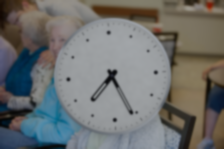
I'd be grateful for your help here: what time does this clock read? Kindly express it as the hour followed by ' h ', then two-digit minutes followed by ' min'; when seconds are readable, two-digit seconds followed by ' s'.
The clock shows 7 h 26 min
